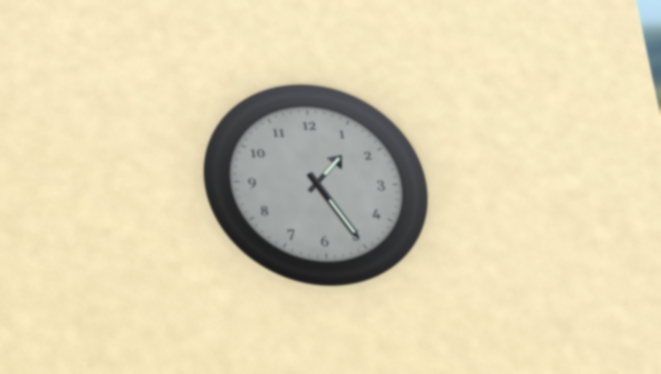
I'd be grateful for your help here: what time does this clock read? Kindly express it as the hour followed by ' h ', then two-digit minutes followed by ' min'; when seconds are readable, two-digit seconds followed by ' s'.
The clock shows 1 h 25 min
